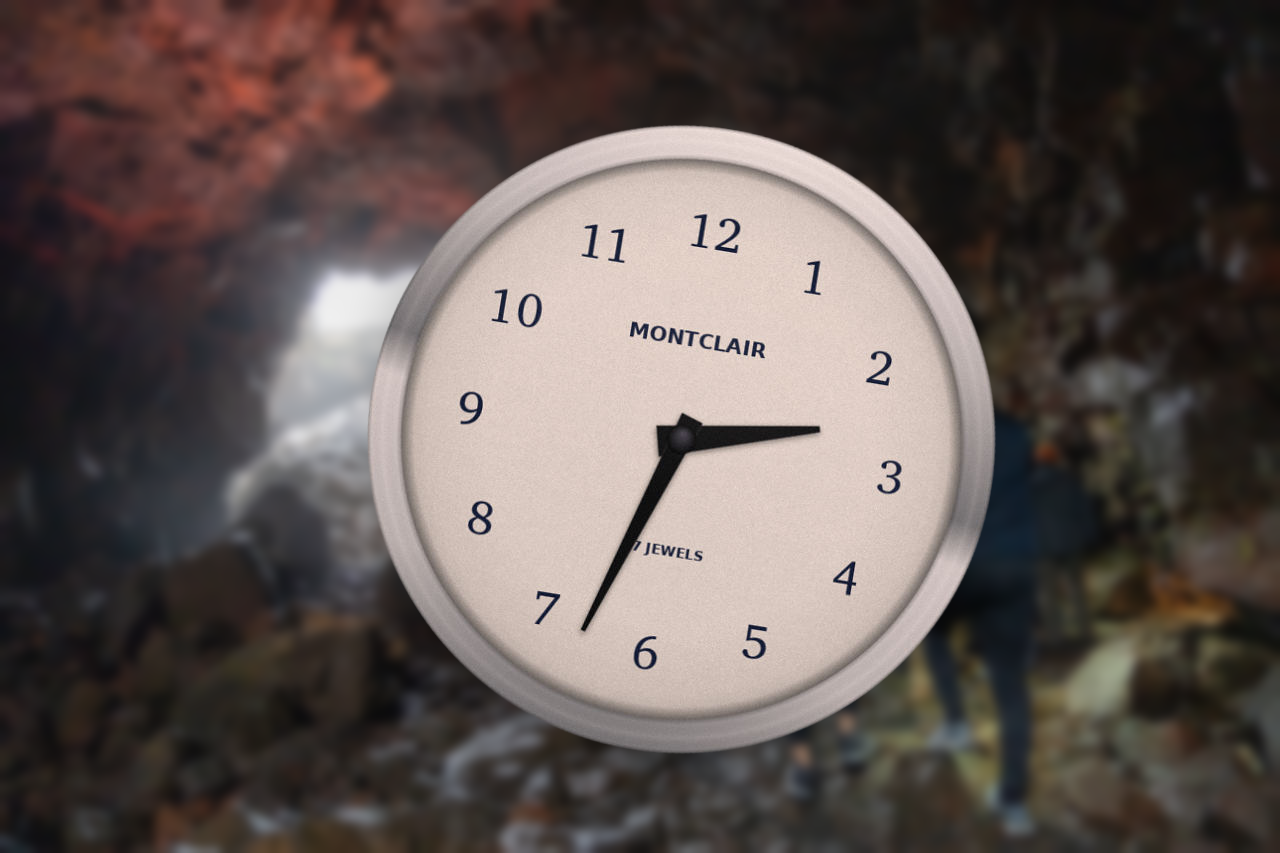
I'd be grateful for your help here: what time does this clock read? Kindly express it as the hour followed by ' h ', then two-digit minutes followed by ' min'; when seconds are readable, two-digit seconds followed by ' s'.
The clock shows 2 h 33 min
